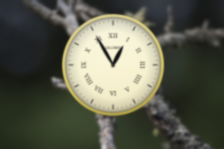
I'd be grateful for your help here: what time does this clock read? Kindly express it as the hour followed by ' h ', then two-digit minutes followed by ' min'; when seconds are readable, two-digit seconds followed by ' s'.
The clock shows 12 h 55 min
